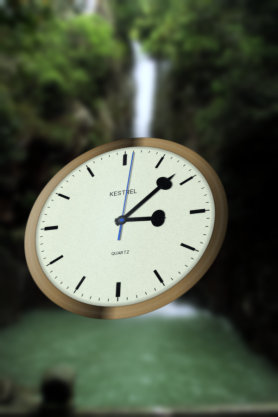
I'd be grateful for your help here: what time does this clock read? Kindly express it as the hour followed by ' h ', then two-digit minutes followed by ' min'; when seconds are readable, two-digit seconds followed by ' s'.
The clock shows 3 h 08 min 01 s
